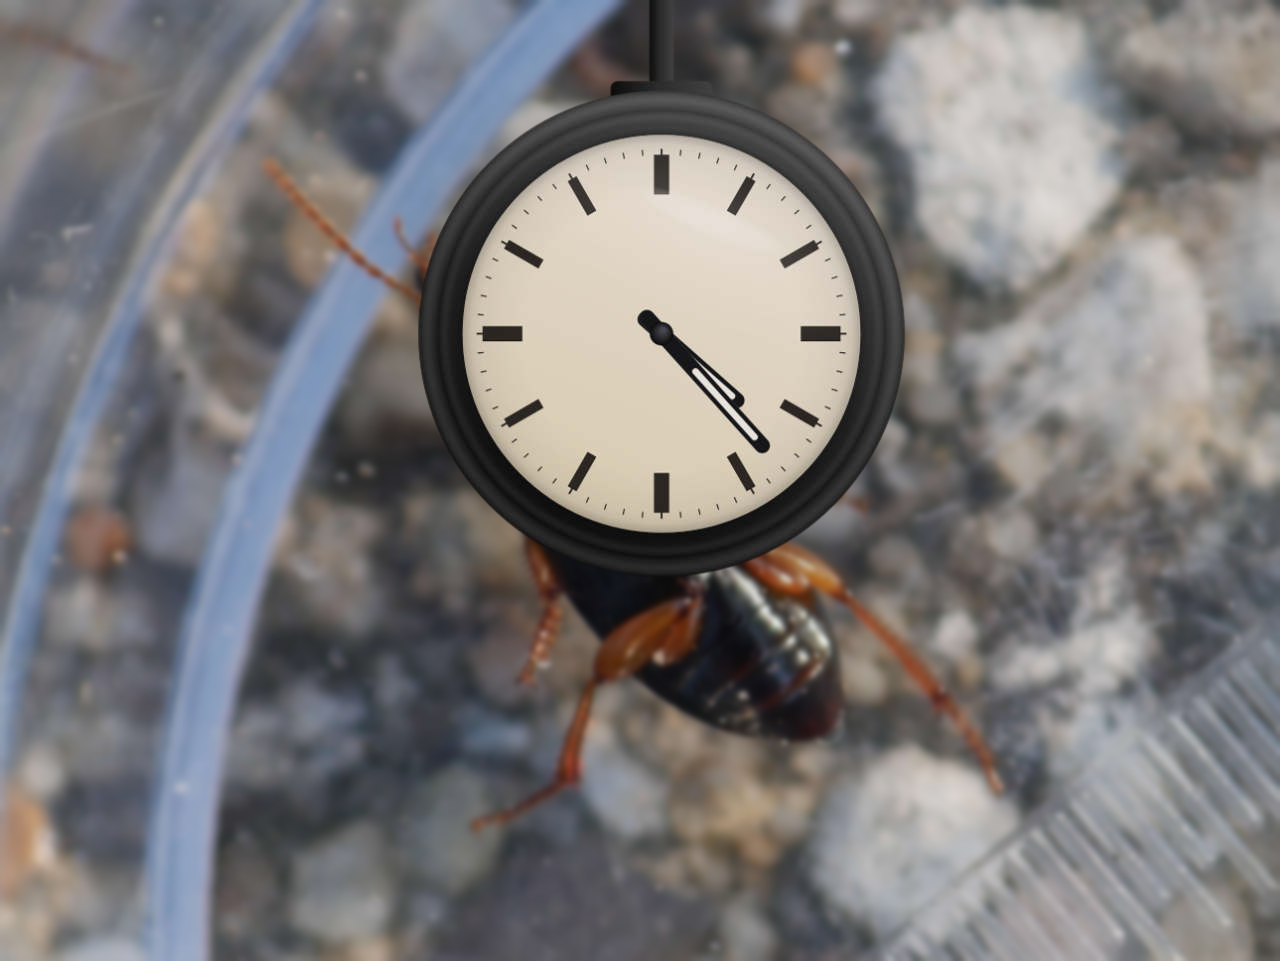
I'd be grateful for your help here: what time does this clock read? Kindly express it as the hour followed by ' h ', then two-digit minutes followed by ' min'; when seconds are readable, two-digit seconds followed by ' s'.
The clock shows 4 h 23 min
